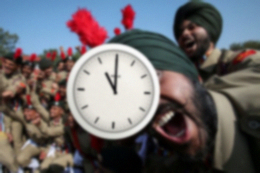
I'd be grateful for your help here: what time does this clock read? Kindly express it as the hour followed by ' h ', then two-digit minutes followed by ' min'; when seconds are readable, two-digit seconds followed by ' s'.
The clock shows 11 h 00 min
